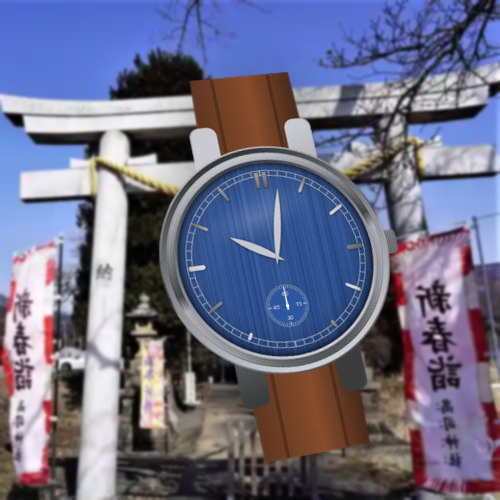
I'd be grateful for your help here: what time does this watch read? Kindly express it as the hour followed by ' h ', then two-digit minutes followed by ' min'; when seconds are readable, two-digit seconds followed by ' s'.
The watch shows 10 h 02 min
